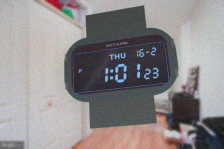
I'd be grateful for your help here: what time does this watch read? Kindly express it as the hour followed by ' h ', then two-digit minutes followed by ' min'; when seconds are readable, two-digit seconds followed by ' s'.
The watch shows 1 h 01 min 23 s
